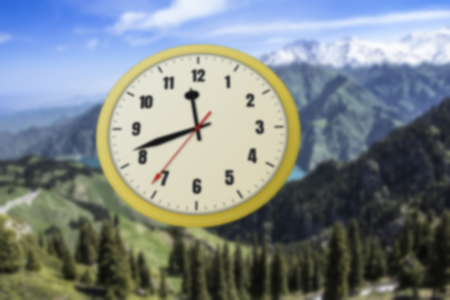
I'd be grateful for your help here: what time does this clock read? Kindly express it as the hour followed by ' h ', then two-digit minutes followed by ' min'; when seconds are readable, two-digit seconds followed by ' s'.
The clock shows 11 h 41 min 36 s
